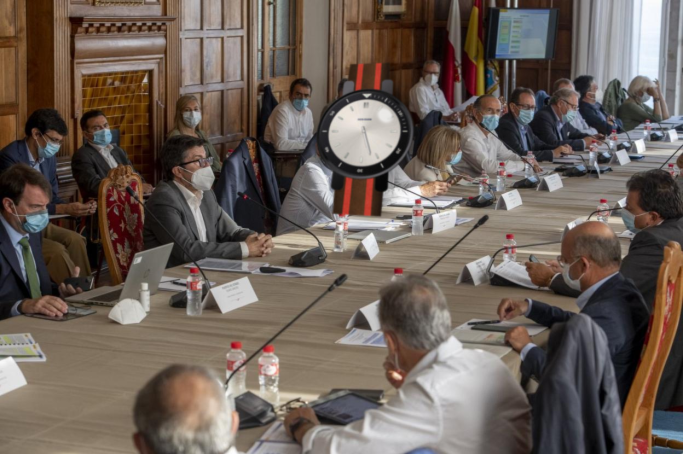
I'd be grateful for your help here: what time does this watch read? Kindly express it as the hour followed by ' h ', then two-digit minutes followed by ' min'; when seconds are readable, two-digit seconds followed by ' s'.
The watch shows 5 h 27 min
